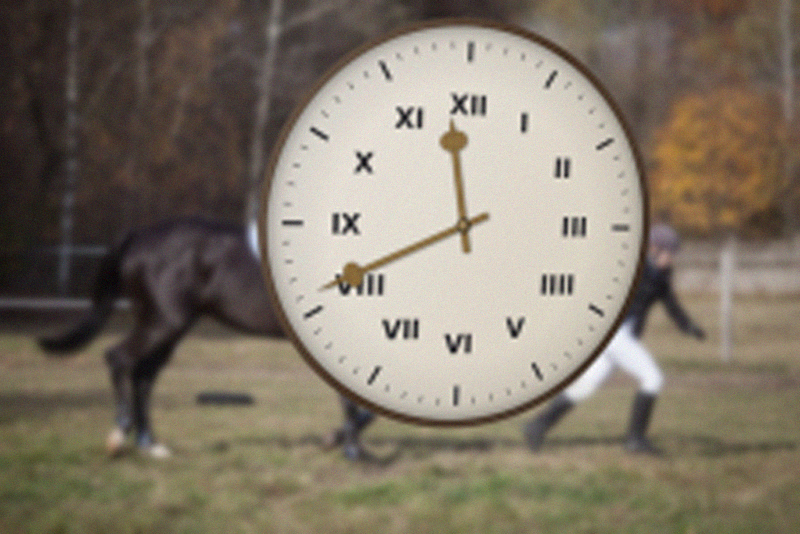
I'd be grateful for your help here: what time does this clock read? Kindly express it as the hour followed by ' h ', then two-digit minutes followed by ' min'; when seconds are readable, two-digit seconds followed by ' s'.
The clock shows 11 h 41 min
